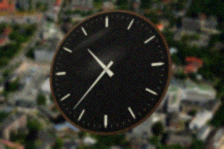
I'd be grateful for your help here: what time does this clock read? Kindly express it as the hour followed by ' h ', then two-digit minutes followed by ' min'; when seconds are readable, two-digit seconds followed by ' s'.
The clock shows 10 h 37 min
